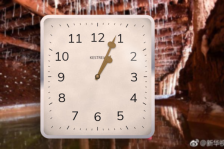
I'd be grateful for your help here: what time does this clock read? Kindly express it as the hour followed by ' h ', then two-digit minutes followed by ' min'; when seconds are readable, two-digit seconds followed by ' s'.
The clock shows 1 h 04 min
